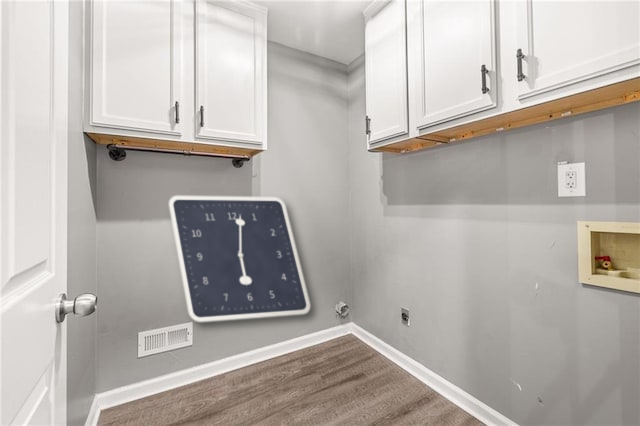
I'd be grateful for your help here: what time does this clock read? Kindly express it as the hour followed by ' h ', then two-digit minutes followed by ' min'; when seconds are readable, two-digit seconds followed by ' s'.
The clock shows 6 h 02 min
